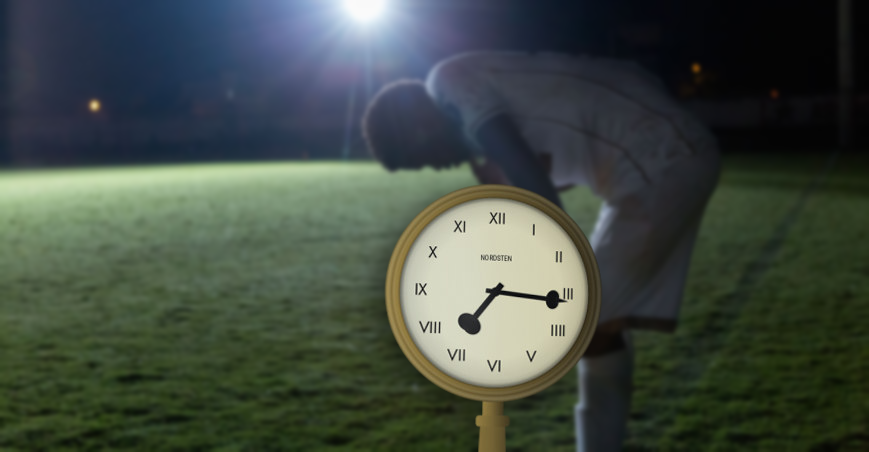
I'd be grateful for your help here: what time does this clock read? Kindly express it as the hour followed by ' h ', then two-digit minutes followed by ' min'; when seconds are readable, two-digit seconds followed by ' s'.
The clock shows 7 h 16 min
